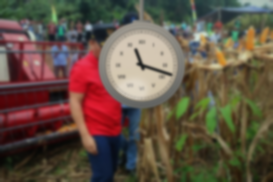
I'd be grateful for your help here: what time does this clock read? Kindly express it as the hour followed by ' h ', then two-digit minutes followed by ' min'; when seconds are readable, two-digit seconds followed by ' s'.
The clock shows 11 h 18 min
